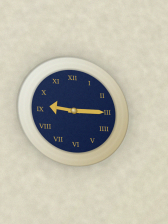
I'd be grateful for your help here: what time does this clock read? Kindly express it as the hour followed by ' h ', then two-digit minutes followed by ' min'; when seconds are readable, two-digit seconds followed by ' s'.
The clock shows 9 h 15 min
